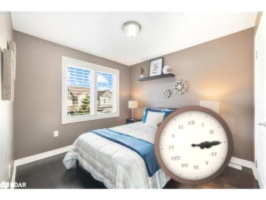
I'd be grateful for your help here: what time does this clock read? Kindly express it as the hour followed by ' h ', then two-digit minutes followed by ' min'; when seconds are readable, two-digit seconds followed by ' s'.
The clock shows 3 h 15 min
